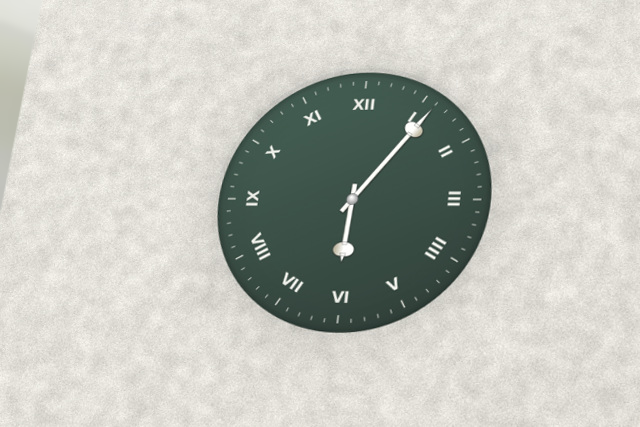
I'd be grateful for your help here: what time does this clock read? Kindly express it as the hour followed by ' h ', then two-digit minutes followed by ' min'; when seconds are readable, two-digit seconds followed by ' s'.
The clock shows 6 h 06 min
